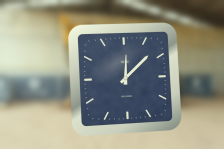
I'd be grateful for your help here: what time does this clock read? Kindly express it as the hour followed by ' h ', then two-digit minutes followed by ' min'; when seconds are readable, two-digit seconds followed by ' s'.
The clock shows 12 h 08 min
